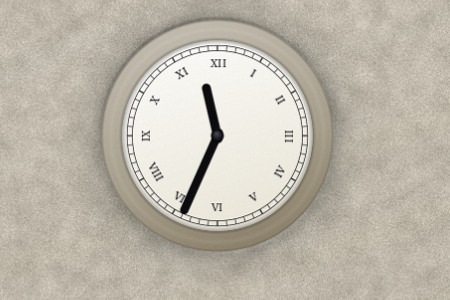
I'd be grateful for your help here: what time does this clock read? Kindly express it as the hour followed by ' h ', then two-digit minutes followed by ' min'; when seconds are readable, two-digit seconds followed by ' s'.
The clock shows 11 h 34 min
